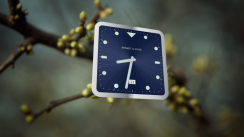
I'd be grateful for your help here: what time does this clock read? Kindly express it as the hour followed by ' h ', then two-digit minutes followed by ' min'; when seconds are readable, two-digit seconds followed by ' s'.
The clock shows 8 h 32 min
